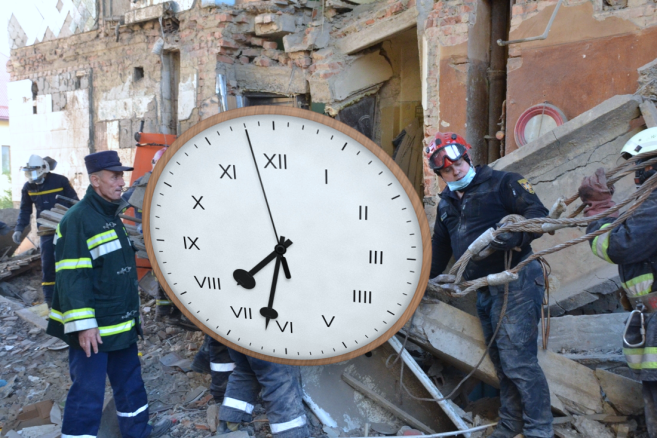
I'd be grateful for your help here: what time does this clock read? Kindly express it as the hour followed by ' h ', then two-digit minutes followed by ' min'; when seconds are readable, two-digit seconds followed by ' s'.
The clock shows 7 h 31 min 58 s
